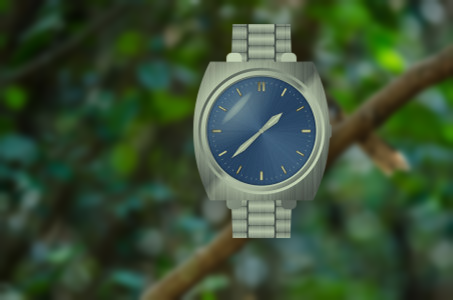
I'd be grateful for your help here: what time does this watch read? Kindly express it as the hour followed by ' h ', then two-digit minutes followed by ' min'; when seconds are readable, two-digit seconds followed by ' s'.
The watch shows 1 h 38 min
